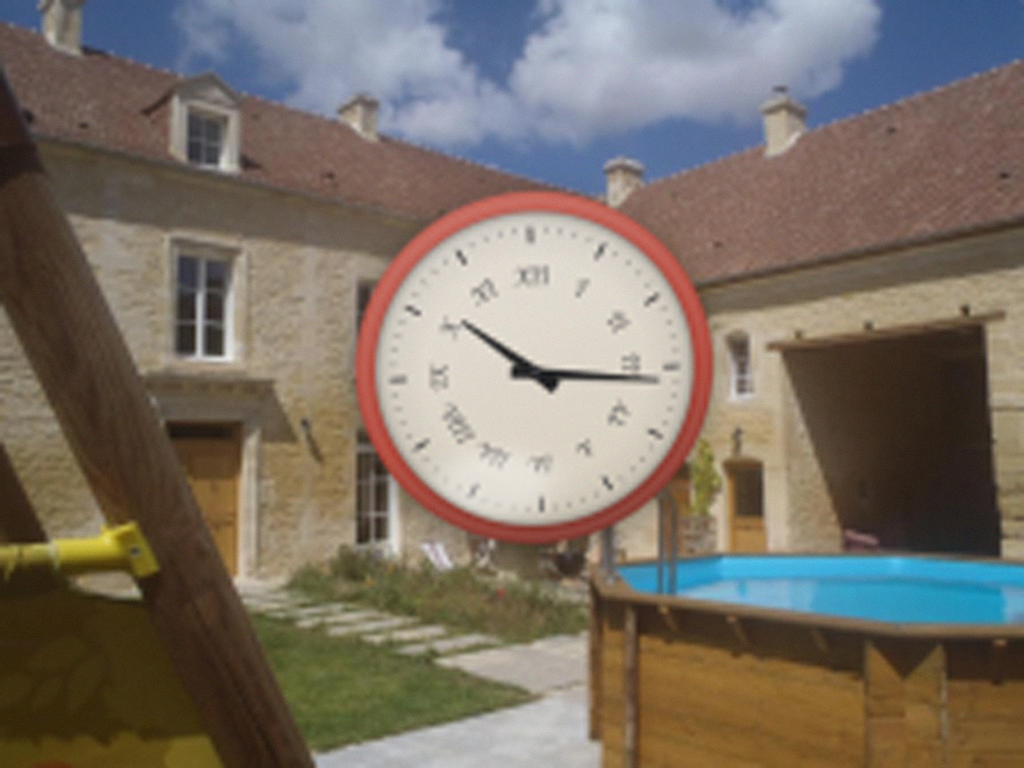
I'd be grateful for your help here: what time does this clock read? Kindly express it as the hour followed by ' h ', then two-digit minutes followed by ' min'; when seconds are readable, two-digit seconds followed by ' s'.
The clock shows 10 h 16 min
